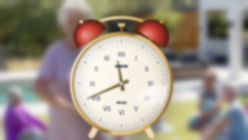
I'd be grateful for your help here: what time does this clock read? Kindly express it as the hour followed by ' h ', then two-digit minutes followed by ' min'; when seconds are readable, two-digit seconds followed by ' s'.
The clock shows 11 h 41 min
